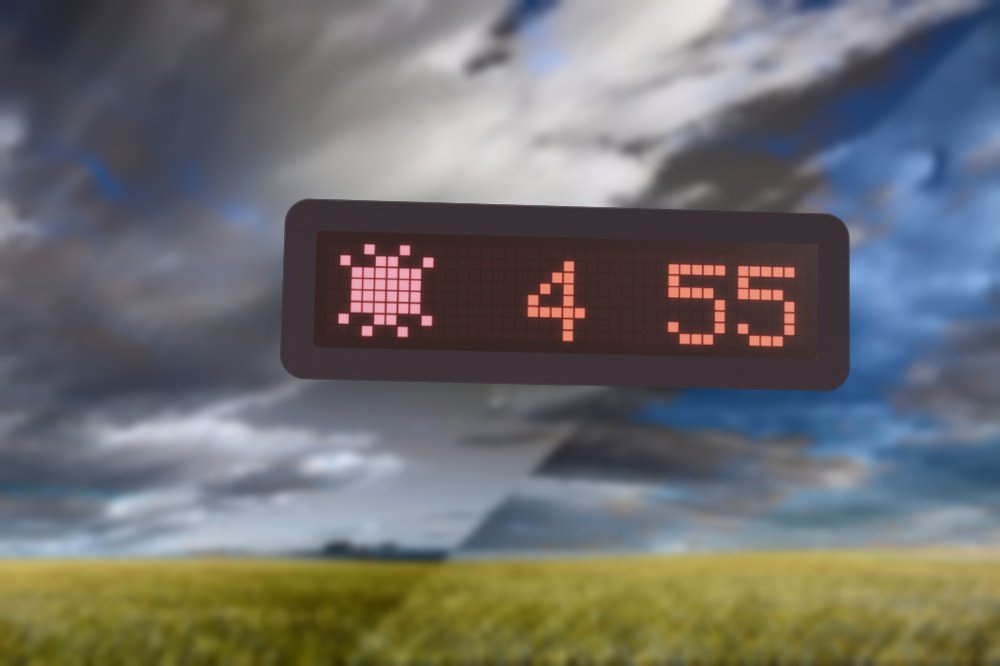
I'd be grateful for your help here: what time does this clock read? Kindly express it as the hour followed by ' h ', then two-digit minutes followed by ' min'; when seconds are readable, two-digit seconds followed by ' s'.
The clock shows 4 h 55 min
